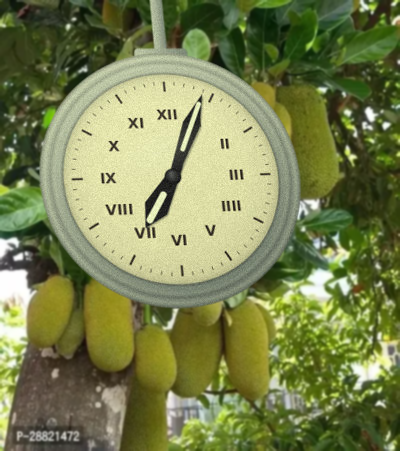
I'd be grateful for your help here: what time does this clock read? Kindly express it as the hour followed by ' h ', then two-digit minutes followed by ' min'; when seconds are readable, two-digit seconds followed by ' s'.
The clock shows 7 h 04 min
